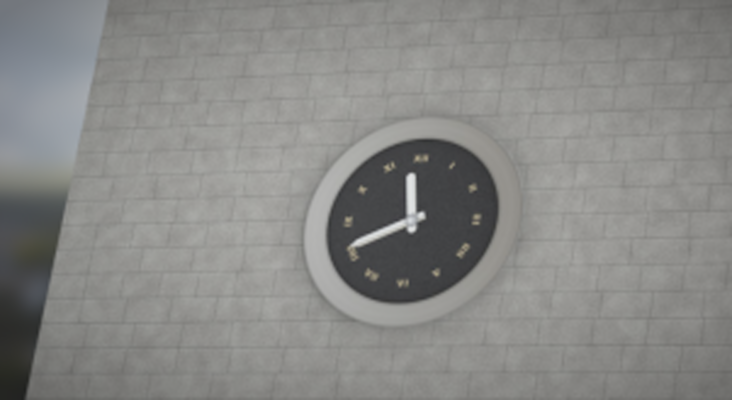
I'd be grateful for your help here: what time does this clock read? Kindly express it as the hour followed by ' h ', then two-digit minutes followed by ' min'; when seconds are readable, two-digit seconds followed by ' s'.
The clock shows 11 h 41 min
